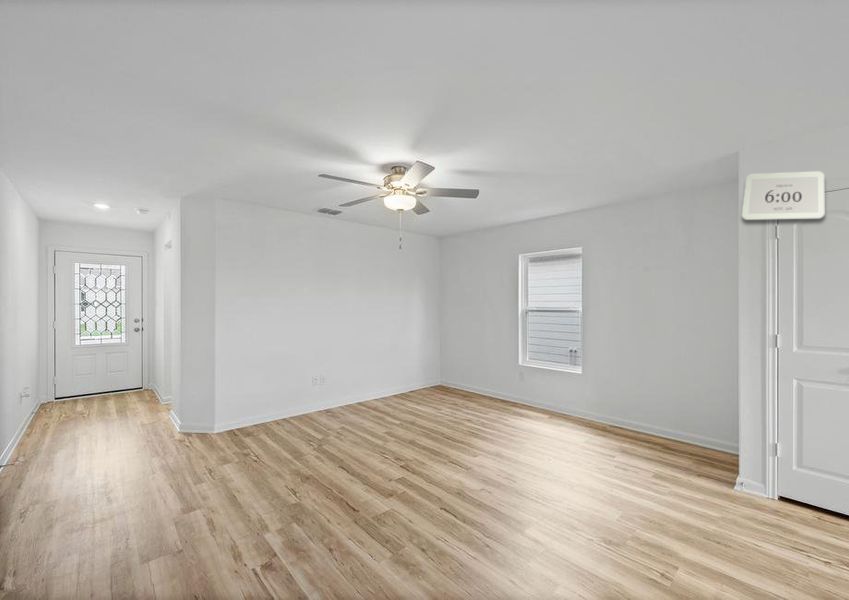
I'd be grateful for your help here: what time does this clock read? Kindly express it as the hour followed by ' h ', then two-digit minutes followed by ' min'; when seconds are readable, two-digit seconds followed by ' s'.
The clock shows 6 h 00 min
